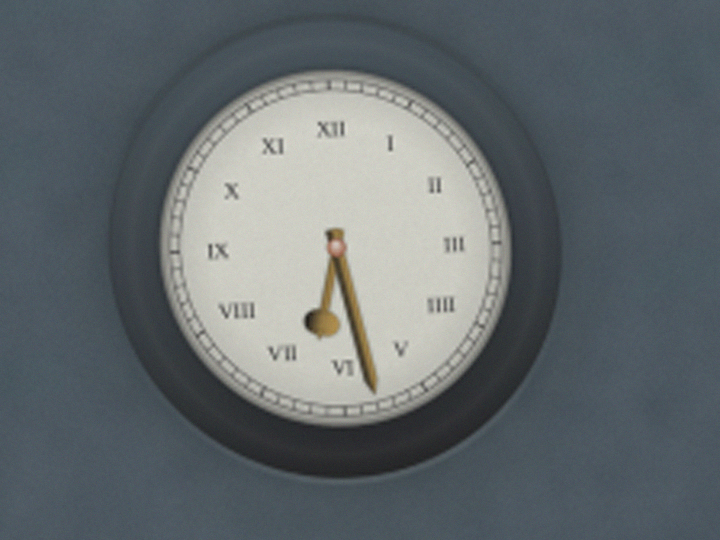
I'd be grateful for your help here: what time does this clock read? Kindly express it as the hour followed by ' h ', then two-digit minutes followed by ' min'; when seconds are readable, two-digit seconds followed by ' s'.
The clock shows 6 h 28 min
